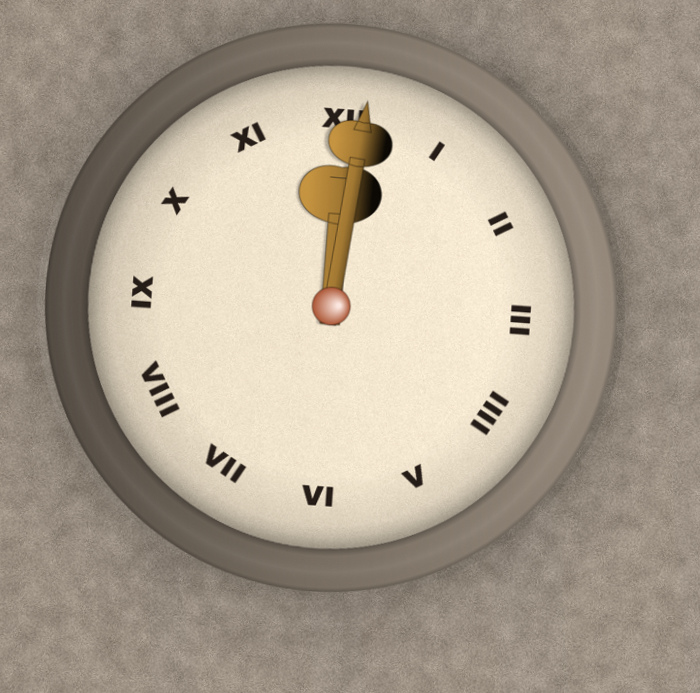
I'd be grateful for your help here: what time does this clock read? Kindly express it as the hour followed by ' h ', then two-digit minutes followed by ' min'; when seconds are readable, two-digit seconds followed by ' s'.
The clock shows 12 h 01 min
